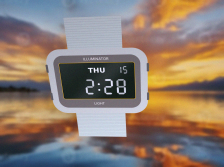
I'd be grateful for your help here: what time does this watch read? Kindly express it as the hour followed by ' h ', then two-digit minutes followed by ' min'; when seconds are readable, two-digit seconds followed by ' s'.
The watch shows 2 h 28 min
